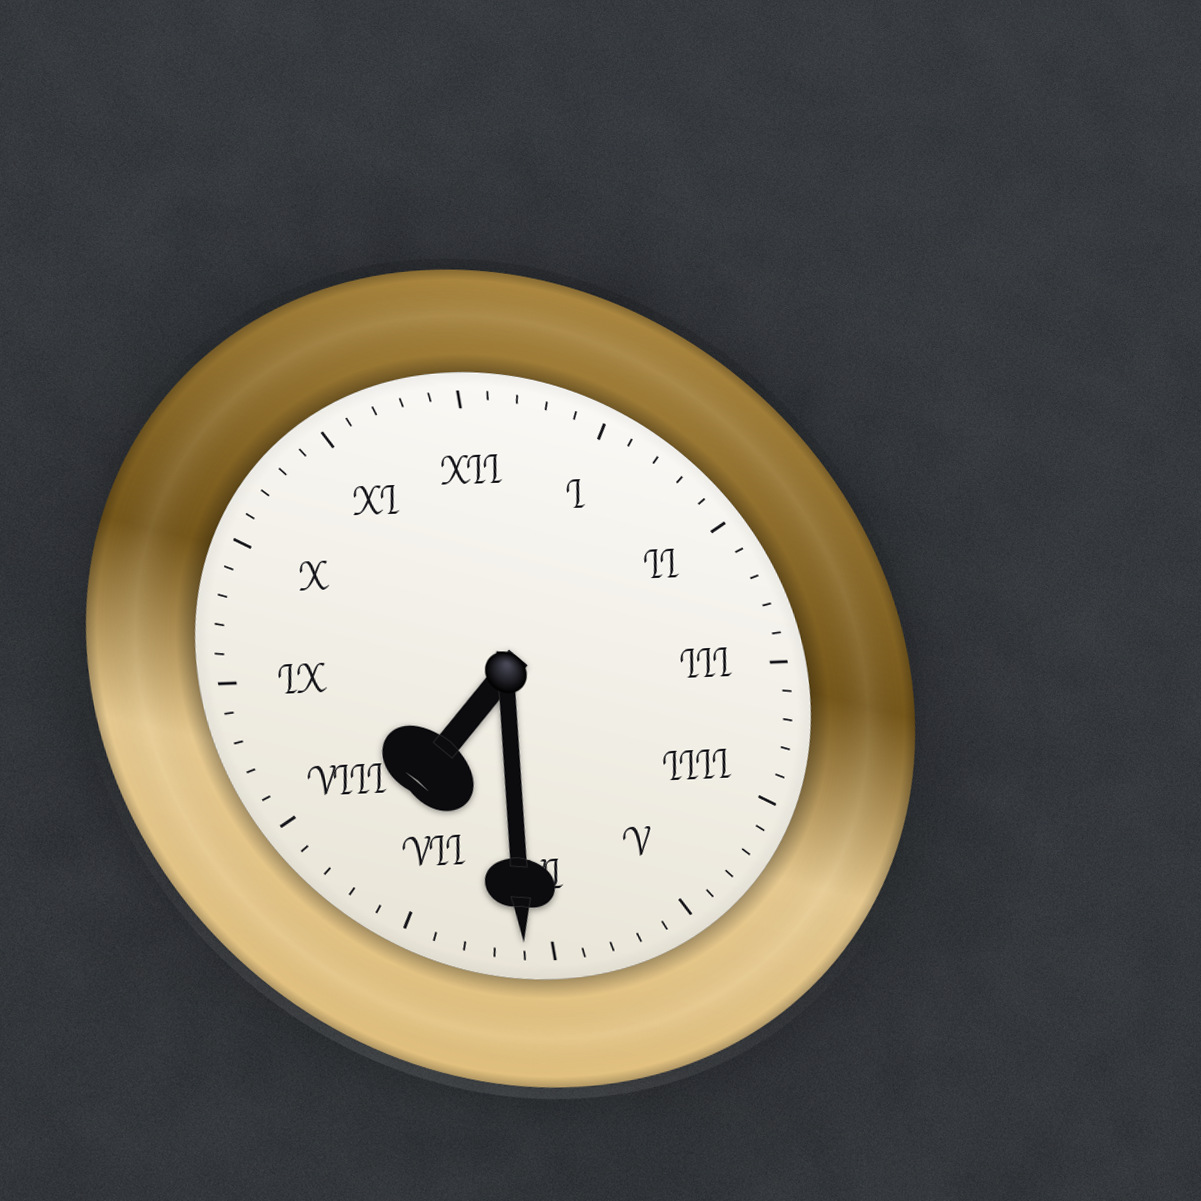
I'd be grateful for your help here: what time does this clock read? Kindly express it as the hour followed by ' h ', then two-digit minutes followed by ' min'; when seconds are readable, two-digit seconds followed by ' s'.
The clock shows 7 h 31 min
